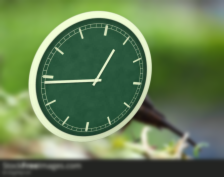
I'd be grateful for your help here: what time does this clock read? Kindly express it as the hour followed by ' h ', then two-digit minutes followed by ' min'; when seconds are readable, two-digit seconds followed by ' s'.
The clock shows 12 h 44 min
